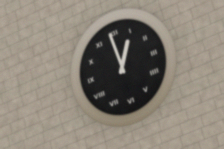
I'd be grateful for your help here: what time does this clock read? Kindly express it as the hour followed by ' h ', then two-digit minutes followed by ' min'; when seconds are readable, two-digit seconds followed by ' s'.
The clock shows 12 h 59 min
